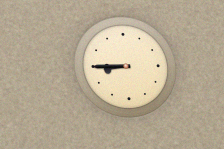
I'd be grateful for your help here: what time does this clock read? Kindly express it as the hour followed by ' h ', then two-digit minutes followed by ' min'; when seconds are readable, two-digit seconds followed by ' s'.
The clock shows 8 h 45 min
